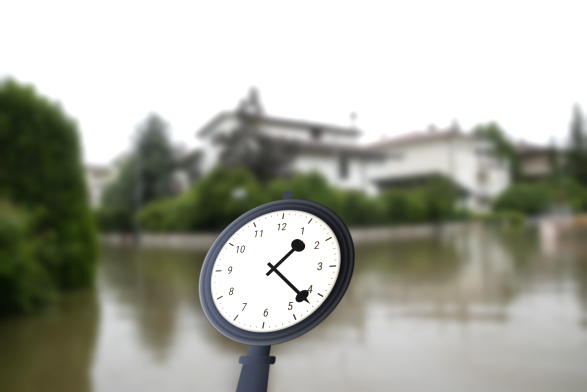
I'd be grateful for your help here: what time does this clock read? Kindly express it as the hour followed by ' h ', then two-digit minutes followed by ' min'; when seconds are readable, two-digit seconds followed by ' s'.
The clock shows 1 h 22 min
